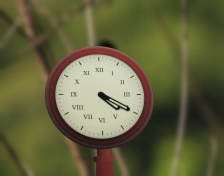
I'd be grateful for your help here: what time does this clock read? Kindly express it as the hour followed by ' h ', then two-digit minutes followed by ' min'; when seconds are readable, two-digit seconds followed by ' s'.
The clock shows 4 h 20 min
